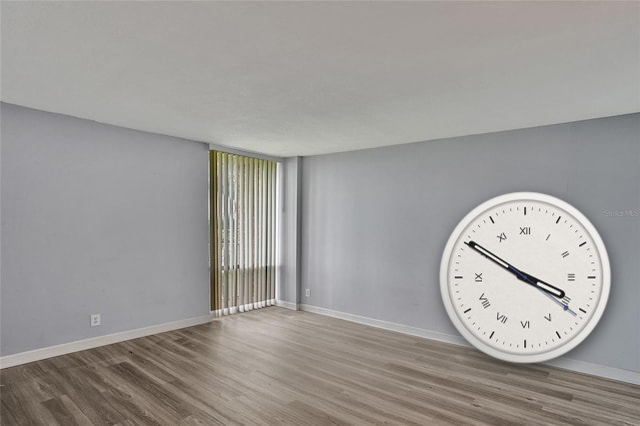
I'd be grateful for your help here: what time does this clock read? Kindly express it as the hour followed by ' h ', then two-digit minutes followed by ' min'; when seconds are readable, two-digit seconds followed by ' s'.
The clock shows 3 h 50 min 21 s
